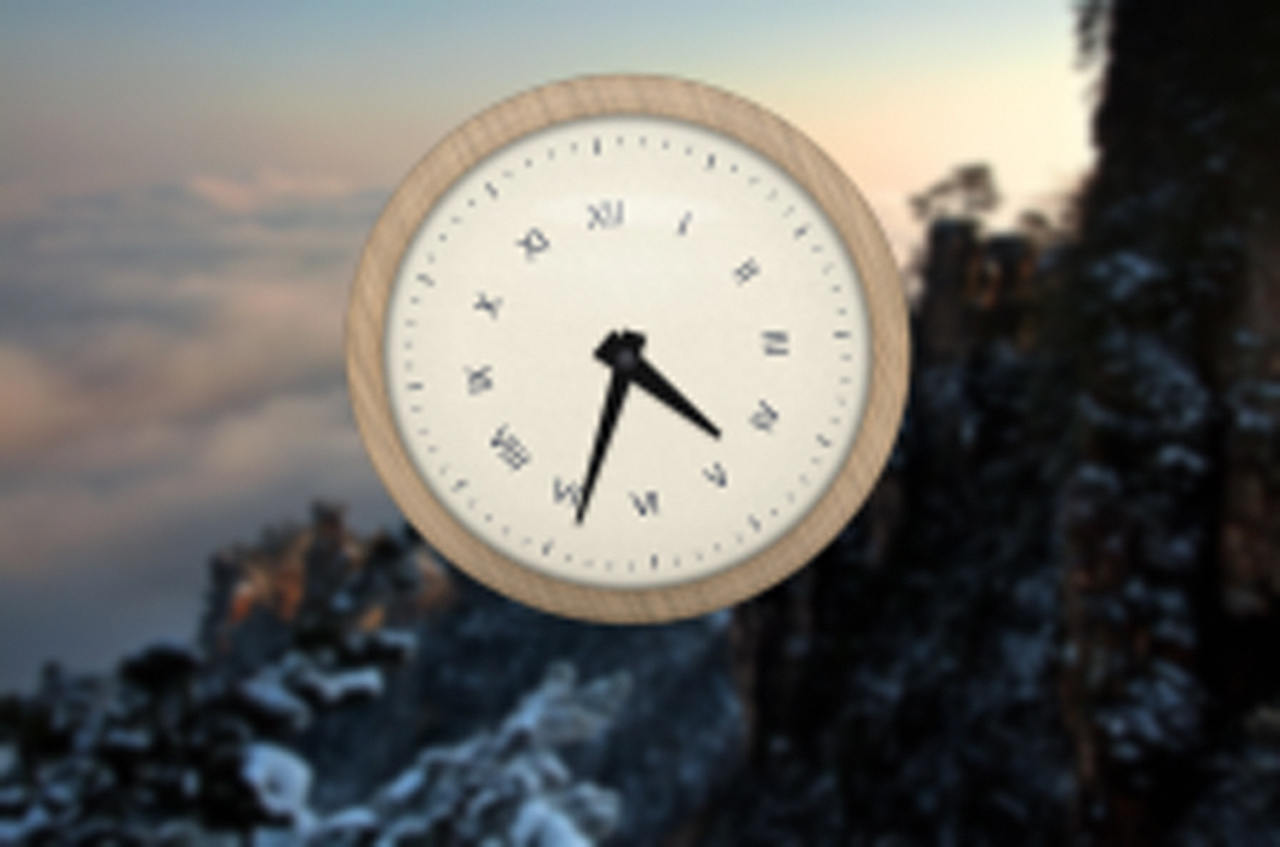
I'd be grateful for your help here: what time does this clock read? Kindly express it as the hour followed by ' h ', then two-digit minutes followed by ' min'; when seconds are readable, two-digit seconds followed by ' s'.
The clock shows 4 h 34 min
